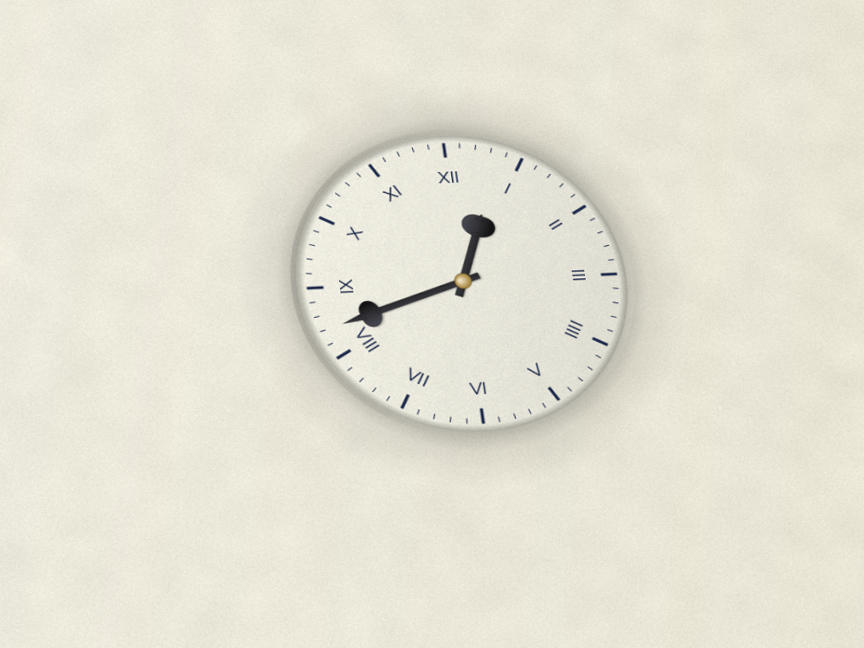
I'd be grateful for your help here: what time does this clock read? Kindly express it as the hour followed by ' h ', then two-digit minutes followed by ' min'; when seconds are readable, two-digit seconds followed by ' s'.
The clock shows 12 h 42 min
